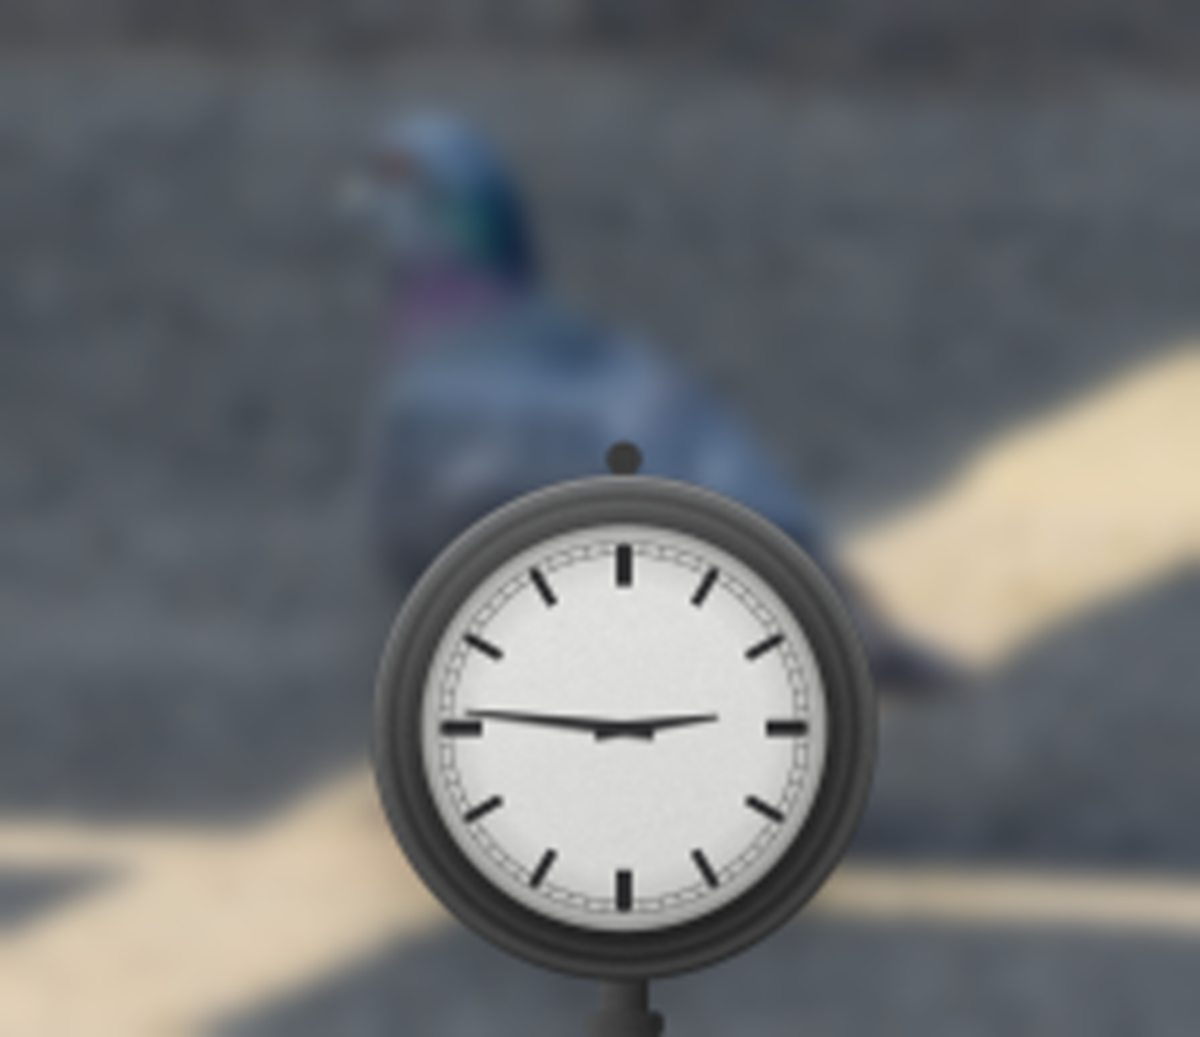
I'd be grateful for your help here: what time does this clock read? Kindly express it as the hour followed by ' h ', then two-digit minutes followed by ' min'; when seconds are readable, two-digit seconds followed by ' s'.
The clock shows 2 h 46 min
